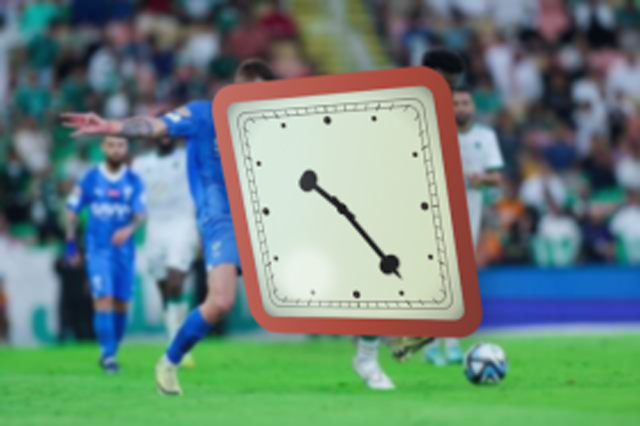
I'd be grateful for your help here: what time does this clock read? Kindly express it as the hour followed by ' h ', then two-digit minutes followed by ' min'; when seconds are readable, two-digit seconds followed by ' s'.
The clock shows 10 h 24 min
